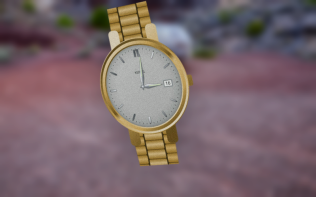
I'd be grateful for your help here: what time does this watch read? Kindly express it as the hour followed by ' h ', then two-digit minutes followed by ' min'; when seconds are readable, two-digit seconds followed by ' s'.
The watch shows 3 h 01 min
